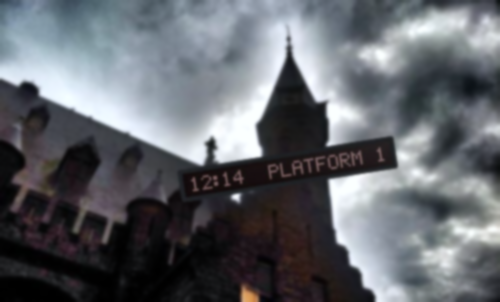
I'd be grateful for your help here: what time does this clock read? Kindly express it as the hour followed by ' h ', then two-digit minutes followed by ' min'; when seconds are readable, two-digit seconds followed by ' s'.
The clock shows 12 h 14 min
